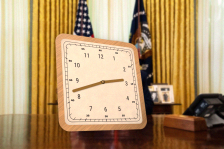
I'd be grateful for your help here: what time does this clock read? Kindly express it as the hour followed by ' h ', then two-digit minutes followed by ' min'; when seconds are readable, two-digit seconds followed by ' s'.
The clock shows 2 h 42 min
